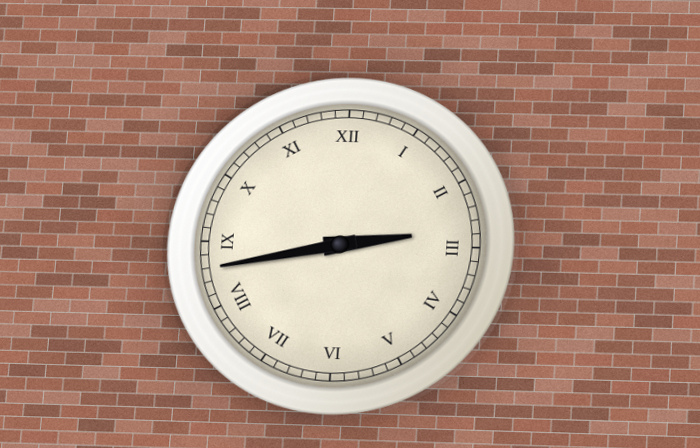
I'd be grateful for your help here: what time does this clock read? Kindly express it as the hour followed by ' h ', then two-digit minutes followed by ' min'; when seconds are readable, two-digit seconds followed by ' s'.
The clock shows 2 h 43 min
